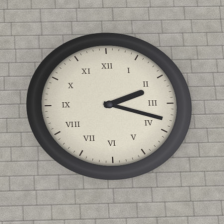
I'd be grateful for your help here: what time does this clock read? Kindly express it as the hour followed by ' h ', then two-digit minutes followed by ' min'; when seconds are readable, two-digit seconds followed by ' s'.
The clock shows 2 h 18 min
